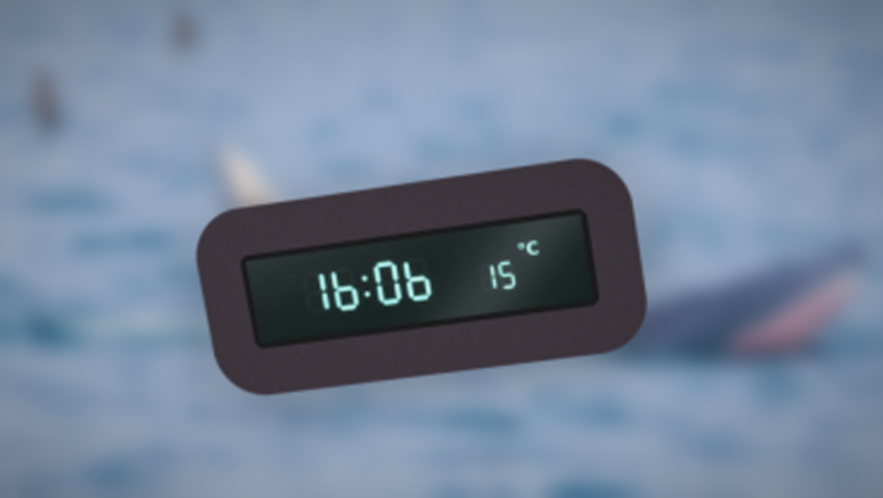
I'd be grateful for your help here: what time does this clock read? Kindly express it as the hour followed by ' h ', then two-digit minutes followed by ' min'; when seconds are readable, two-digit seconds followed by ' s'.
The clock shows 16 h 06 min
